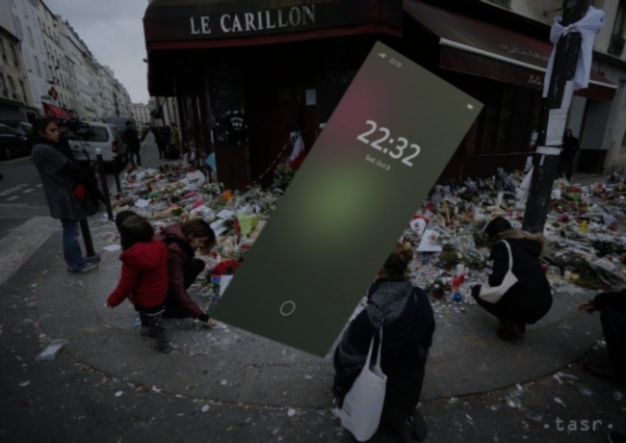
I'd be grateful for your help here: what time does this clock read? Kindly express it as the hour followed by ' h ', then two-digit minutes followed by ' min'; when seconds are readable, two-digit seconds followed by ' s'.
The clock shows 22 h 32 min
